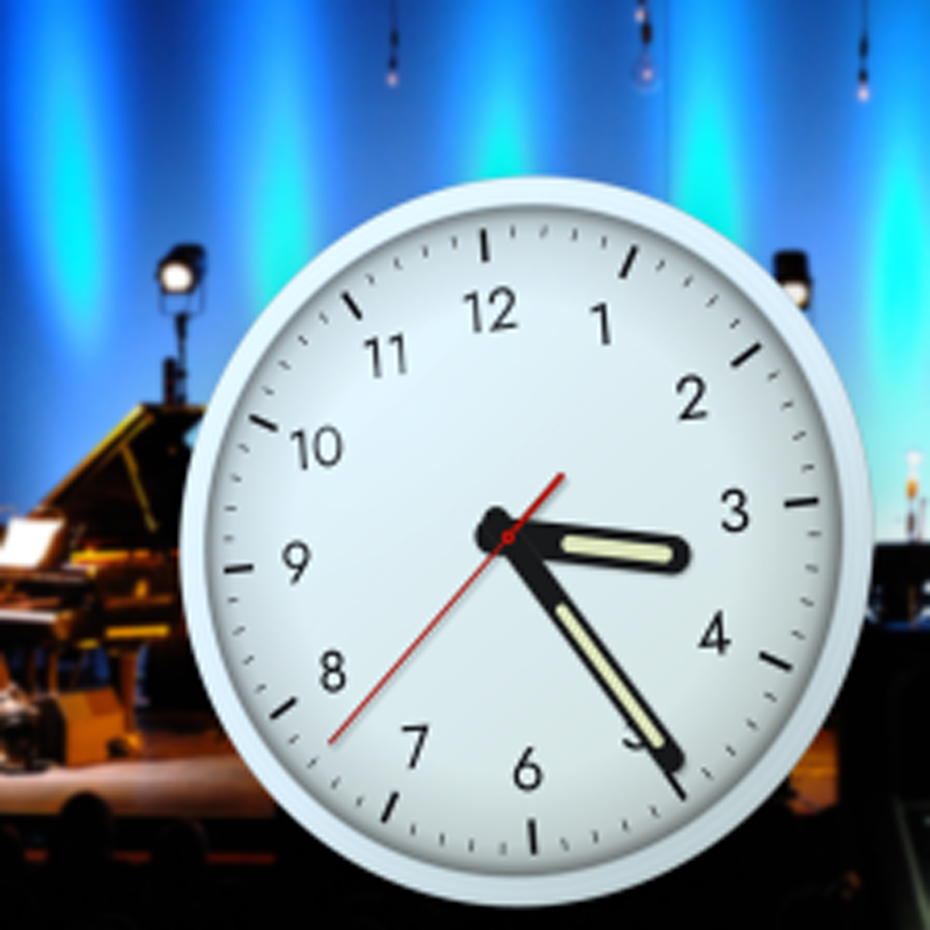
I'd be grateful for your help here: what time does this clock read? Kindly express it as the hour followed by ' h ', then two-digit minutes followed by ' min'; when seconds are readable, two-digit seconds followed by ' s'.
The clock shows 3 h 24 min 38 s
